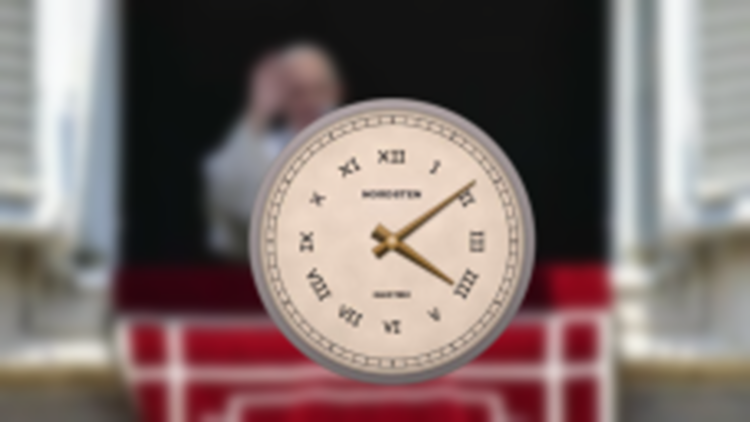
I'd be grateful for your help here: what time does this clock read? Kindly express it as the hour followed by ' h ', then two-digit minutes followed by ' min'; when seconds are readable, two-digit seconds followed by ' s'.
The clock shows 4 h 09 min
